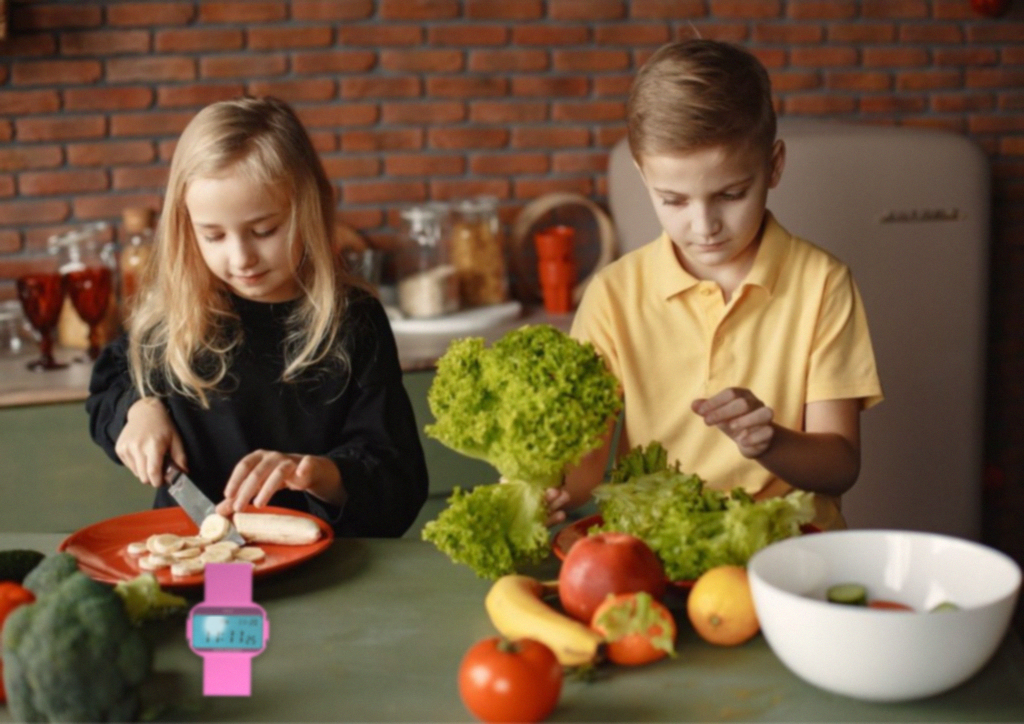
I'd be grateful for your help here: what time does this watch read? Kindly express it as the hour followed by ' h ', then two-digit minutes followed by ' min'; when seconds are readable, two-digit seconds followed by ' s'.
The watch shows 11 h 11 min
